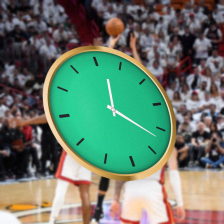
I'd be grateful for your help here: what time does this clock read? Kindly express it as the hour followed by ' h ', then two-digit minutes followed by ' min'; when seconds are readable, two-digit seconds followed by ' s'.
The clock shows 12 h 22 min
